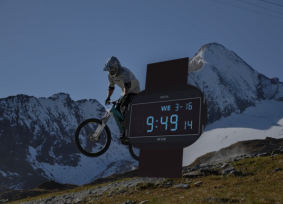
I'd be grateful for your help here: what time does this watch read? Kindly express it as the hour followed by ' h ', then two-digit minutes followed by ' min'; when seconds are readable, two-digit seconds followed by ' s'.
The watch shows 9 h 49 min 14 s
